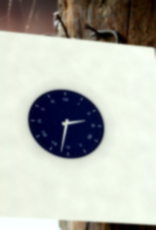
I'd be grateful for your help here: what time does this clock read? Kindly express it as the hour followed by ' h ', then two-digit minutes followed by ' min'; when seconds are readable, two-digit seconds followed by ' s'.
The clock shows 2 h 32 min
